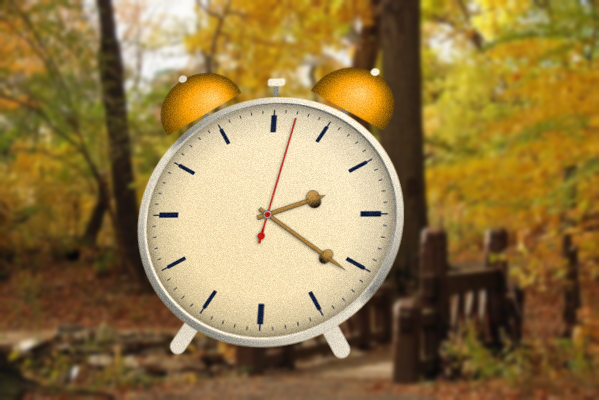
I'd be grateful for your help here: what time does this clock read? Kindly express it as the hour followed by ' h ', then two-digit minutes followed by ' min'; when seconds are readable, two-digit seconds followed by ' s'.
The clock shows 2 h 21 min 02 s
